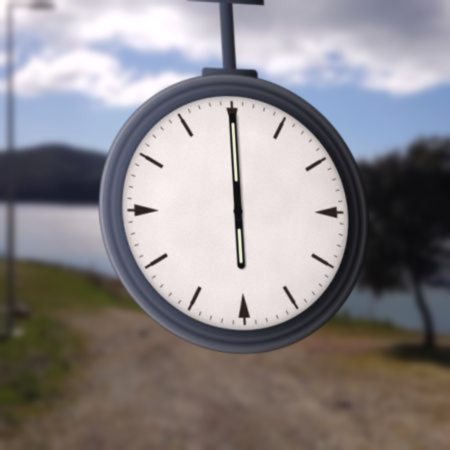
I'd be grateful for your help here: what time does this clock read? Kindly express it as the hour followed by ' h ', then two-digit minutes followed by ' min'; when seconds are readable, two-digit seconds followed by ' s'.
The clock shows 6 h 00 min
